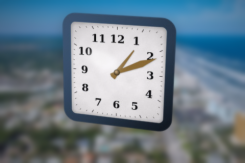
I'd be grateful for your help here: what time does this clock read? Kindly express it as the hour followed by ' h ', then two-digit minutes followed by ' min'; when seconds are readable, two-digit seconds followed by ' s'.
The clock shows 1 h 11 min
